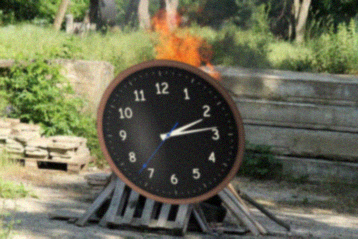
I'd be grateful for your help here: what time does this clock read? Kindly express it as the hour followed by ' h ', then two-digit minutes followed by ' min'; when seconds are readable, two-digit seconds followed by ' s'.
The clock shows 2 h 13 min 37 s
